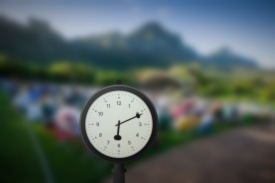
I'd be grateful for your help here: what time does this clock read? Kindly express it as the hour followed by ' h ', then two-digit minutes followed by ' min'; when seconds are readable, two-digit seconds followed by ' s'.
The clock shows 6 h 11 min
